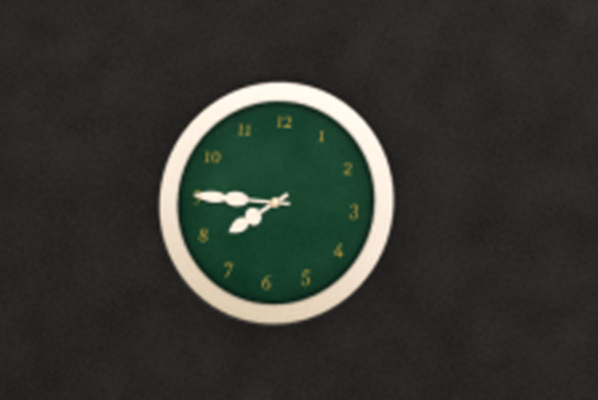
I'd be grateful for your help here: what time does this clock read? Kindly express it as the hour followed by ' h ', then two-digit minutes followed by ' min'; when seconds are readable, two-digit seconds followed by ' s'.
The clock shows 7 h 45 min
